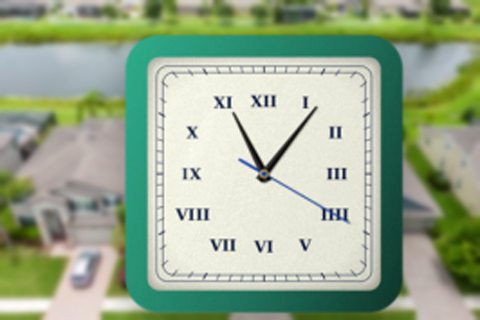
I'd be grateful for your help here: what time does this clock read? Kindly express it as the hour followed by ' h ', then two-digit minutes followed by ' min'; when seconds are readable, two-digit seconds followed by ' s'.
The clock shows 11 h 06 min 20 s
